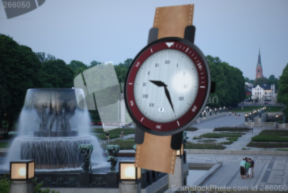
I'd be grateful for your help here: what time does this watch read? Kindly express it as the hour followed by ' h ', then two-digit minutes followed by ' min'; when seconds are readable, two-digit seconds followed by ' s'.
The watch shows 9 h 25 min
